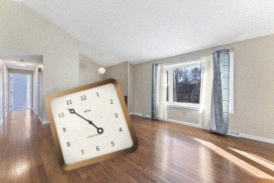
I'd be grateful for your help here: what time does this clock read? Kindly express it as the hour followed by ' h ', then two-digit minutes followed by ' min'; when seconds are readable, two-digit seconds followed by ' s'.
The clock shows 4 h 53 min
